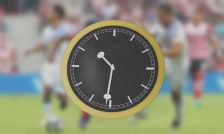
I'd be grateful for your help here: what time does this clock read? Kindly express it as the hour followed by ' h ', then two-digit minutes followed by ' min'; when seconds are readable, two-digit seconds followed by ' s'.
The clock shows 10 h 31 min
